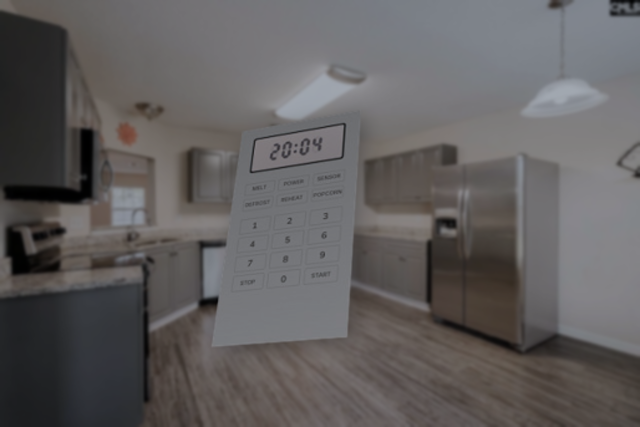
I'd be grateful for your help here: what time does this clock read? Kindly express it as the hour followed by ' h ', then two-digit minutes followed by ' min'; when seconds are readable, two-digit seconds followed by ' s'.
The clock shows 20 h 04 min
